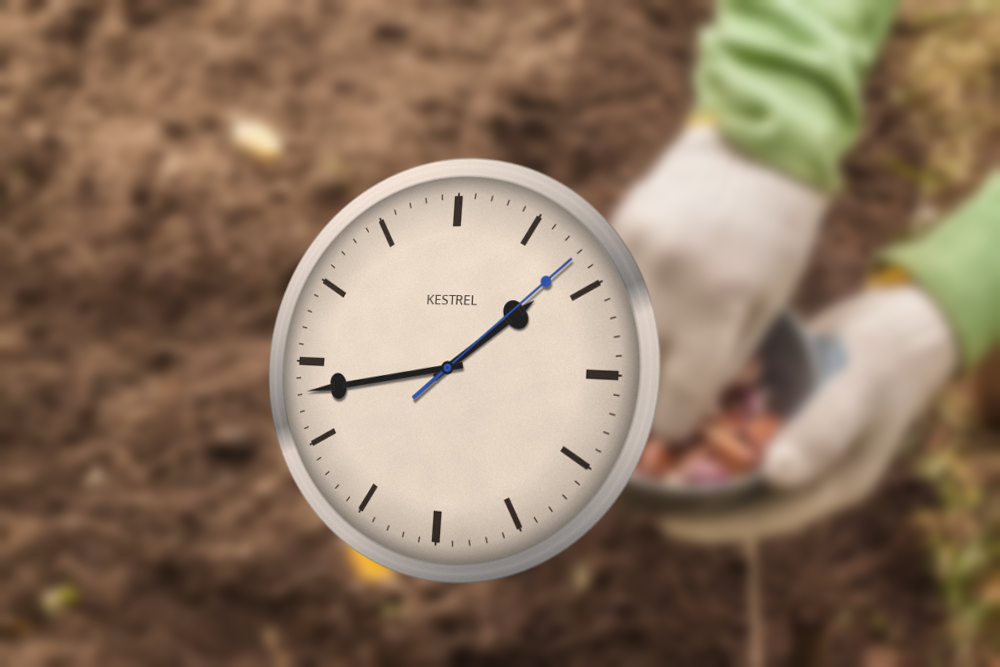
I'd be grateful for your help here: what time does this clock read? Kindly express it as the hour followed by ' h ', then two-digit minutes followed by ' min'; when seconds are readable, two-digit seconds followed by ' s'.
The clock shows 1 h 43 min 08 s
